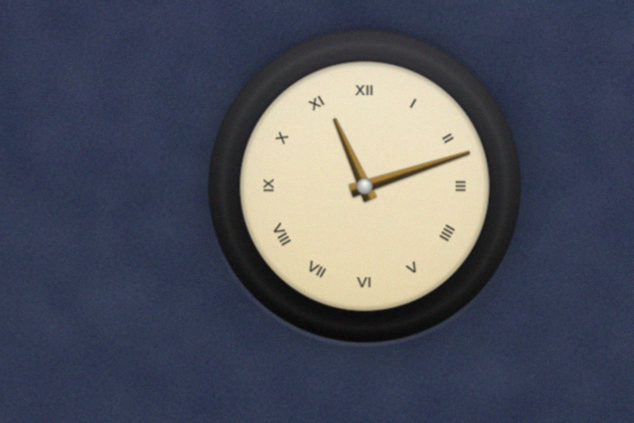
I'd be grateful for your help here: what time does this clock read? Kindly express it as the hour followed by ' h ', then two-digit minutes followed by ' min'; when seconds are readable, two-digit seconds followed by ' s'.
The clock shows 11 h 12 min
